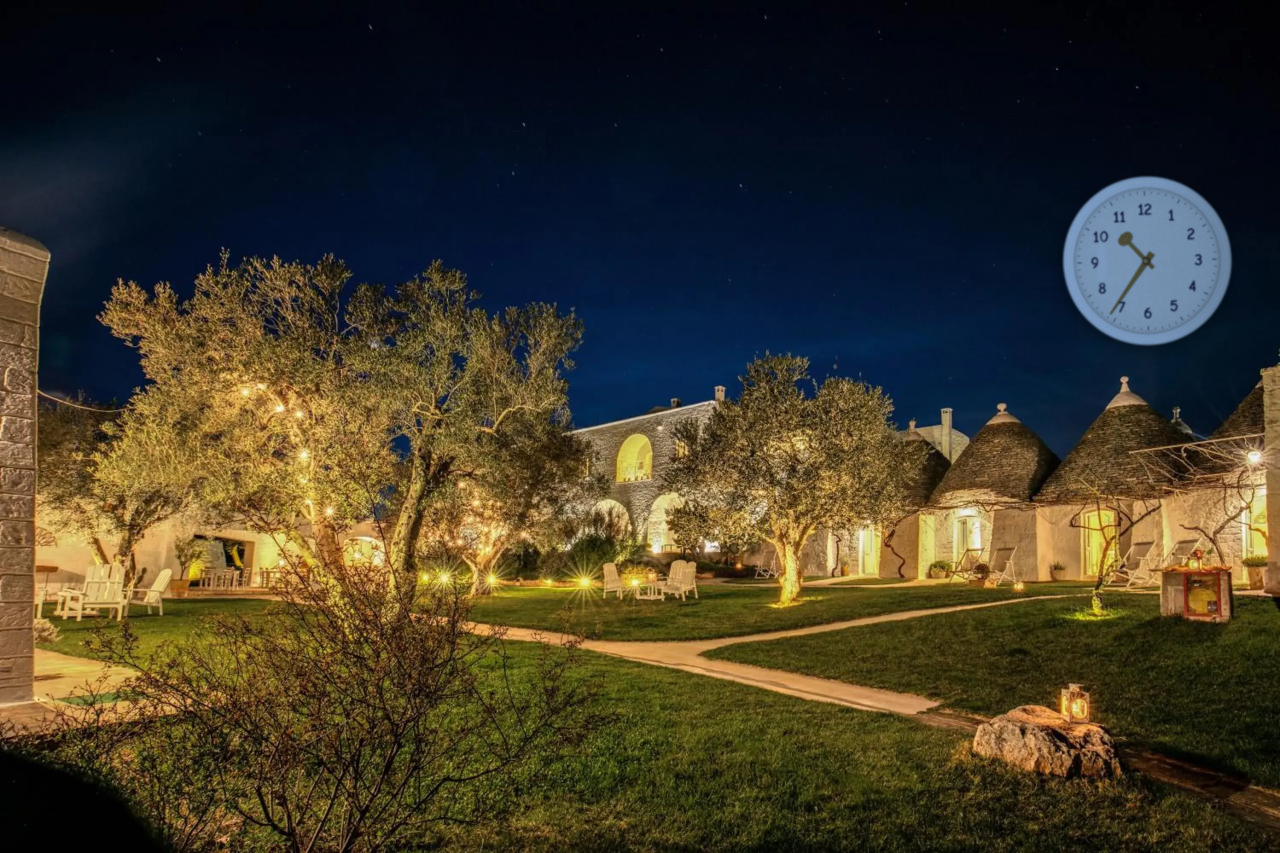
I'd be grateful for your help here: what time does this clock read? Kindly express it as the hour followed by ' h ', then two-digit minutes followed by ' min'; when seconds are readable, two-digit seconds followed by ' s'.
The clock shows 10 h 36 min
